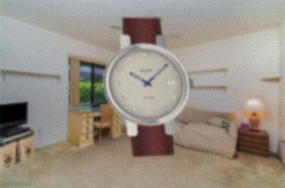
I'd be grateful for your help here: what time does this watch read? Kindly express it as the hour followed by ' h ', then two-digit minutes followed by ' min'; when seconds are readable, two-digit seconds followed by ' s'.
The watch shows 10 h 08 min
